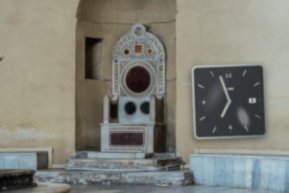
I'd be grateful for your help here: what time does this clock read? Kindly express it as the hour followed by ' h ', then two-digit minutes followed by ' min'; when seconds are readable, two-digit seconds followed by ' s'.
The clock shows 6 h 57 min
